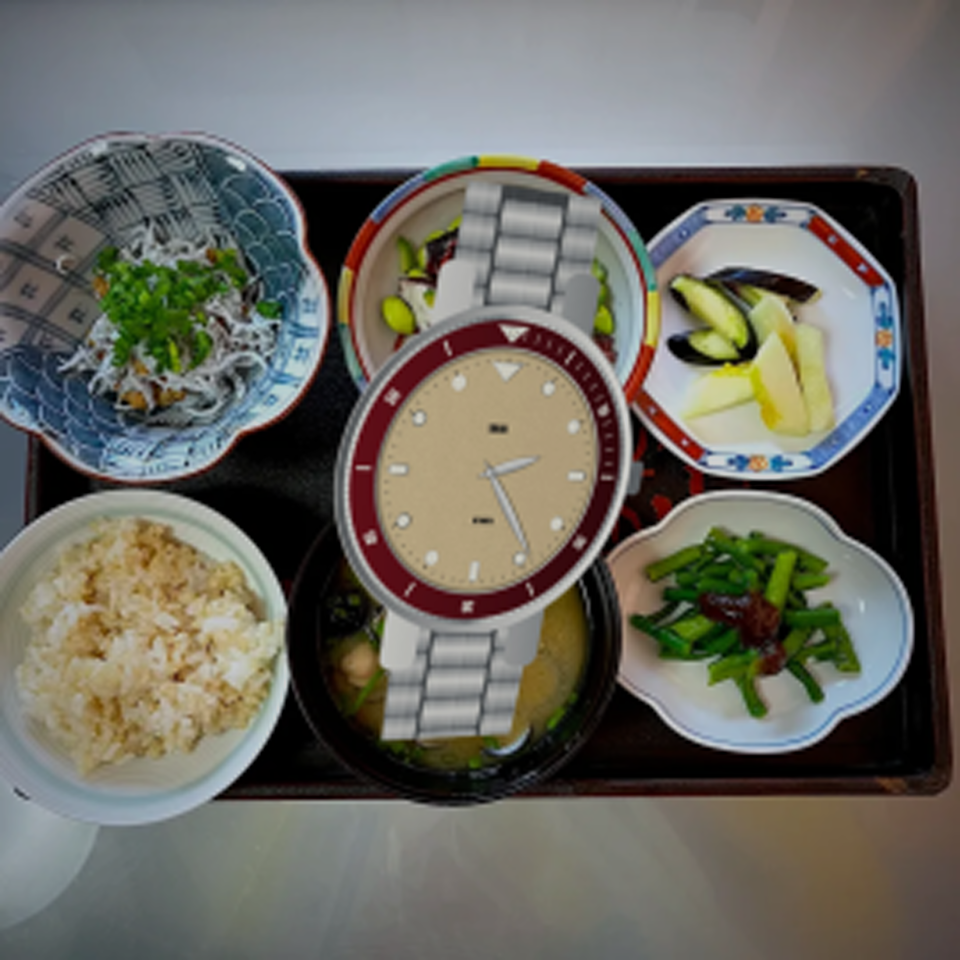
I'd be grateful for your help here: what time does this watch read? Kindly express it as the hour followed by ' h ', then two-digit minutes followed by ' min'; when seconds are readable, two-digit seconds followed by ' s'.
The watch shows 2 h 24 min
